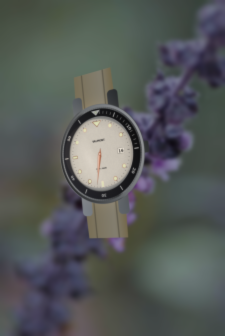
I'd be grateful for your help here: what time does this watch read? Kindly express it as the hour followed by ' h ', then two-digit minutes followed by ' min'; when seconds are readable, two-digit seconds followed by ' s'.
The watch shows 6 h 32 min
